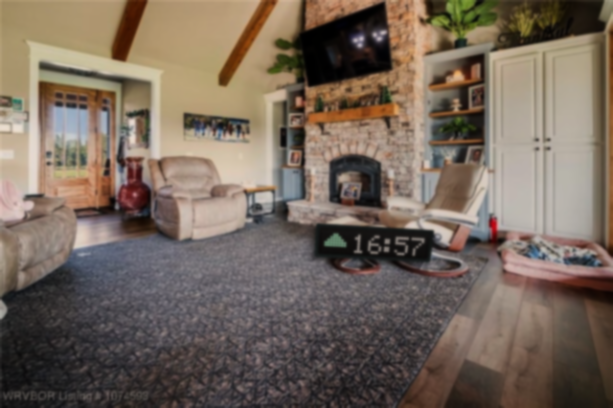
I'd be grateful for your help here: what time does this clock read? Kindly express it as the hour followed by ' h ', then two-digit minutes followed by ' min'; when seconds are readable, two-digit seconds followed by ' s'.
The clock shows 16 h 57 min
